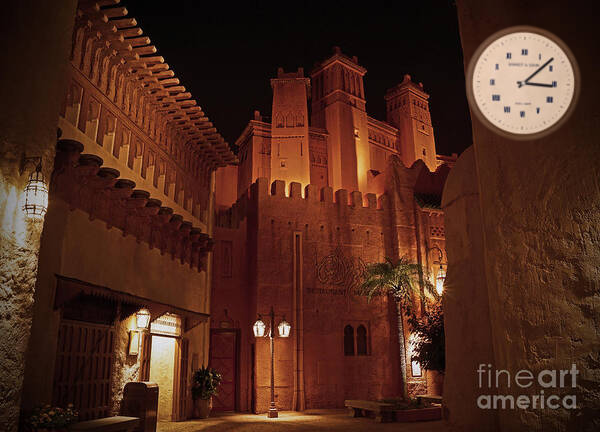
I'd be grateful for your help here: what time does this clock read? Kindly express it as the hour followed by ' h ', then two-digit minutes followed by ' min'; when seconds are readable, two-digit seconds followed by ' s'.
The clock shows 3 h 08 min
